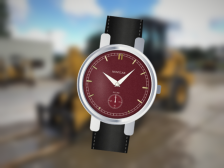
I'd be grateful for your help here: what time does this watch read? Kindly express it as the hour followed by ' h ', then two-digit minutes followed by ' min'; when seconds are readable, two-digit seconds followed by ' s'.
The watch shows 10 h 07 min
